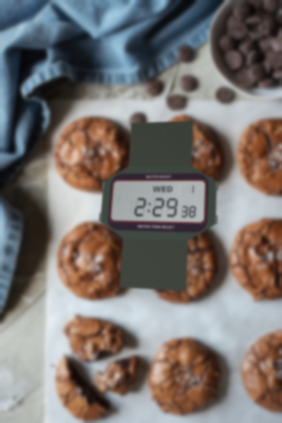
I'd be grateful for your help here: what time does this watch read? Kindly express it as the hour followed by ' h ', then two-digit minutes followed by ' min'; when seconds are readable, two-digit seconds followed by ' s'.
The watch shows 2 h 29 min
